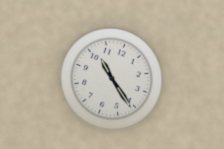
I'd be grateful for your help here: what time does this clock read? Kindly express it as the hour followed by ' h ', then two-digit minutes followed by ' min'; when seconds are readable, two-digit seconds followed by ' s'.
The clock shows 10 h 21 min
